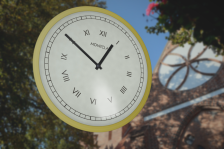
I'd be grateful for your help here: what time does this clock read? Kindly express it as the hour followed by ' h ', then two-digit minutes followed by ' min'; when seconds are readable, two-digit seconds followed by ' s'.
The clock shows 12 h 50 min
